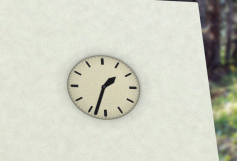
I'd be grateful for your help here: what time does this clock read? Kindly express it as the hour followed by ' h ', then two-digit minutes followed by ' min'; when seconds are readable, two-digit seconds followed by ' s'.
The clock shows 1 h 33 min
